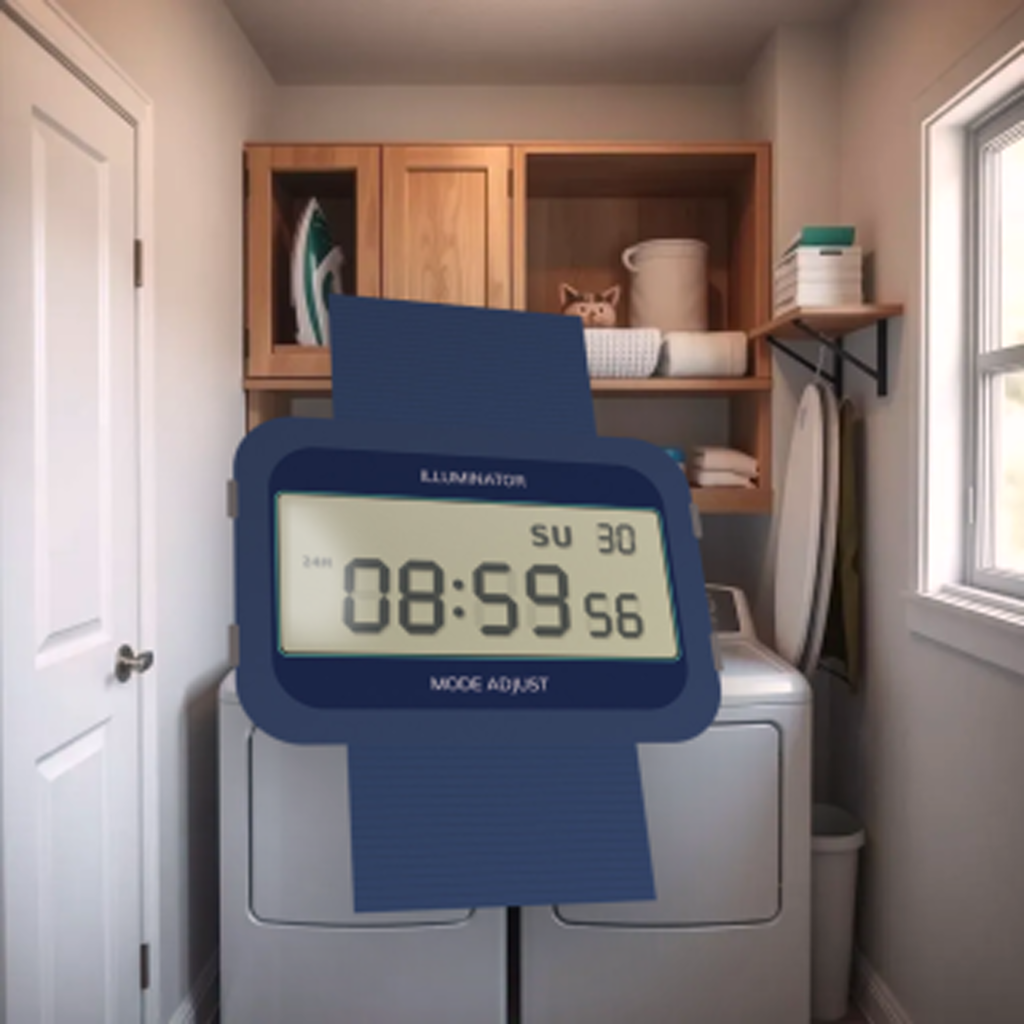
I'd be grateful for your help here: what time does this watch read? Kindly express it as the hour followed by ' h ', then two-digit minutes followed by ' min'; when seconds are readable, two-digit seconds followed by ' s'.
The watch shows 8 h 59 min 56 s
